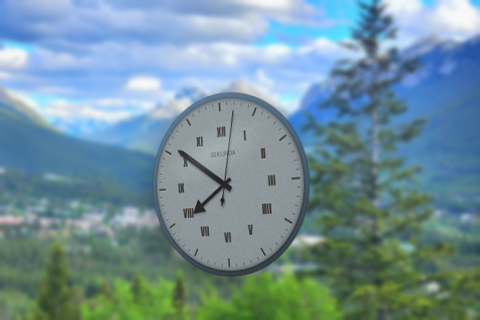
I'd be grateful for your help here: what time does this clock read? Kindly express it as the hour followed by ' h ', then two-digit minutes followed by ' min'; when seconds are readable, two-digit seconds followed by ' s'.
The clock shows 7 h 51 min 02 s
